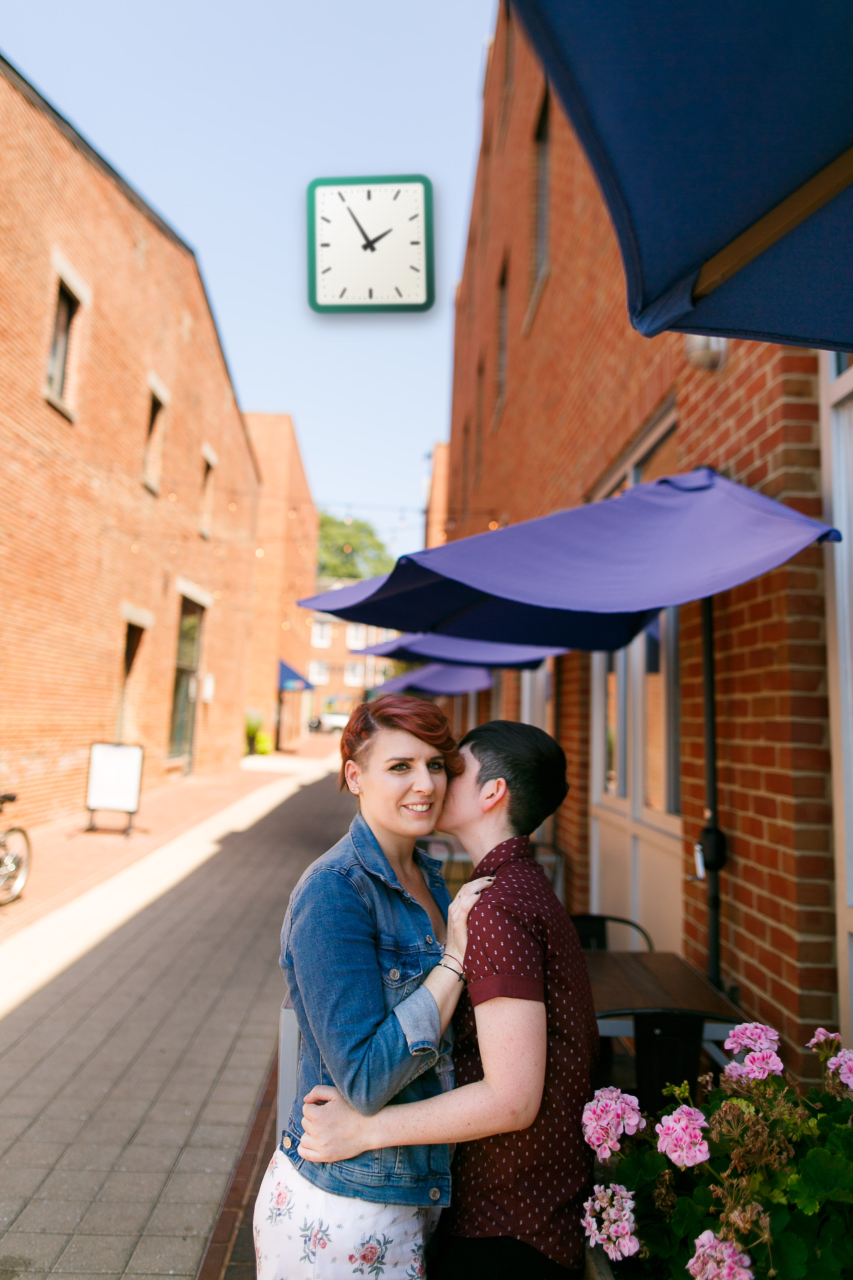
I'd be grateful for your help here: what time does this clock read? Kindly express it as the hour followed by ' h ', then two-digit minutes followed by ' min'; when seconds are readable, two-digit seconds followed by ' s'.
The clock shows 1 h 55 min
